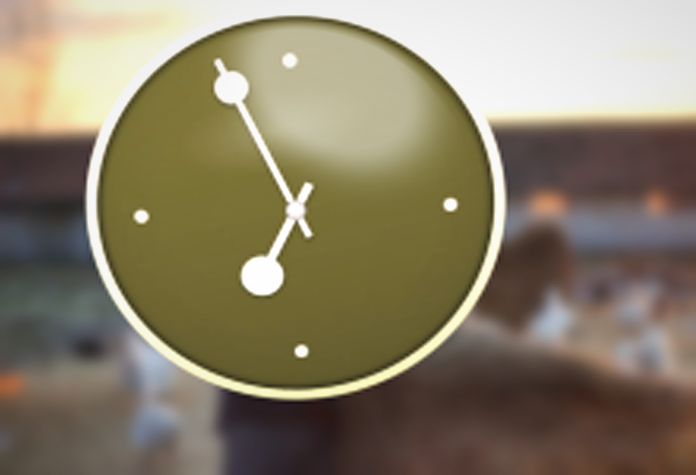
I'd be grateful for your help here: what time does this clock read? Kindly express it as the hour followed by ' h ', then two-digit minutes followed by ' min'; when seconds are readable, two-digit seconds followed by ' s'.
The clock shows 6 h 56 min
